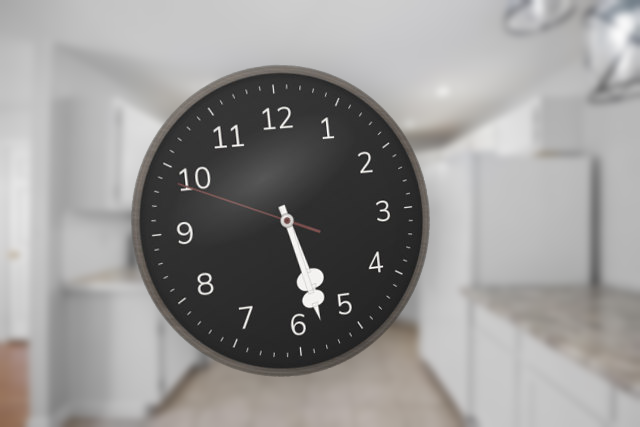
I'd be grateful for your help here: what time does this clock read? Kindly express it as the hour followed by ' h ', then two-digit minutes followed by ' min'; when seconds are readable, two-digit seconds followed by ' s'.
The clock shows 5 h 27 min 49 s
